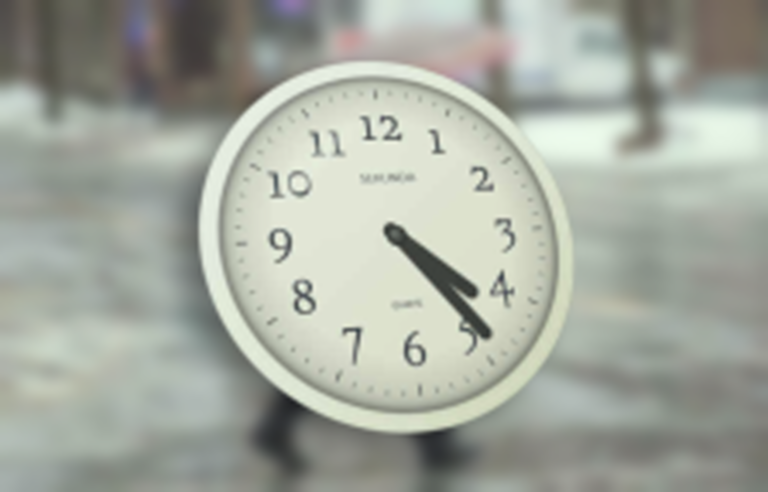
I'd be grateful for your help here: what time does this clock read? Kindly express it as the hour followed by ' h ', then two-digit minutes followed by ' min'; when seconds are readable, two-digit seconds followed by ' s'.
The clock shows 4 h 24 min
